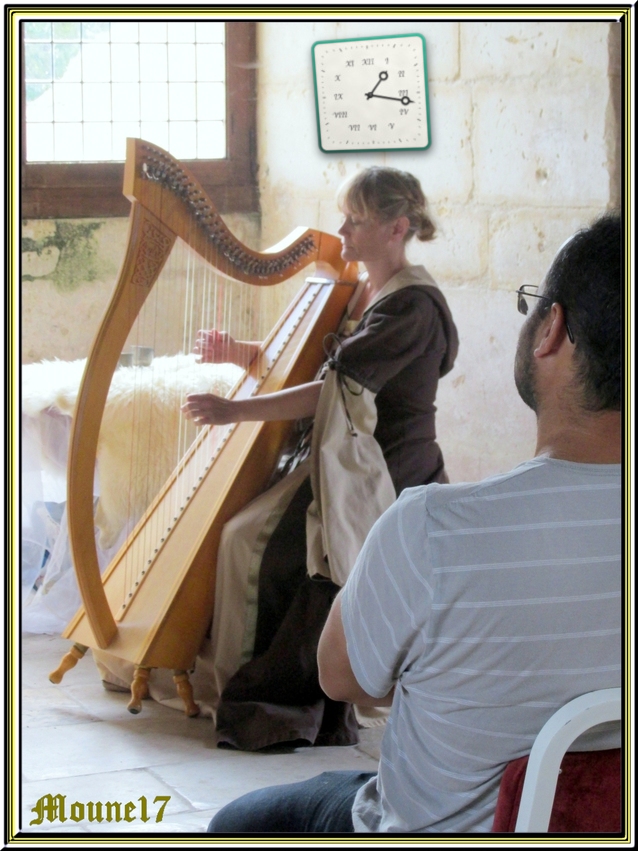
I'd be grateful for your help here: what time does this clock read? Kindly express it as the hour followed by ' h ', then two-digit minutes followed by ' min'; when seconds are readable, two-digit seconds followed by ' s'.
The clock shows 1 h 17 min
